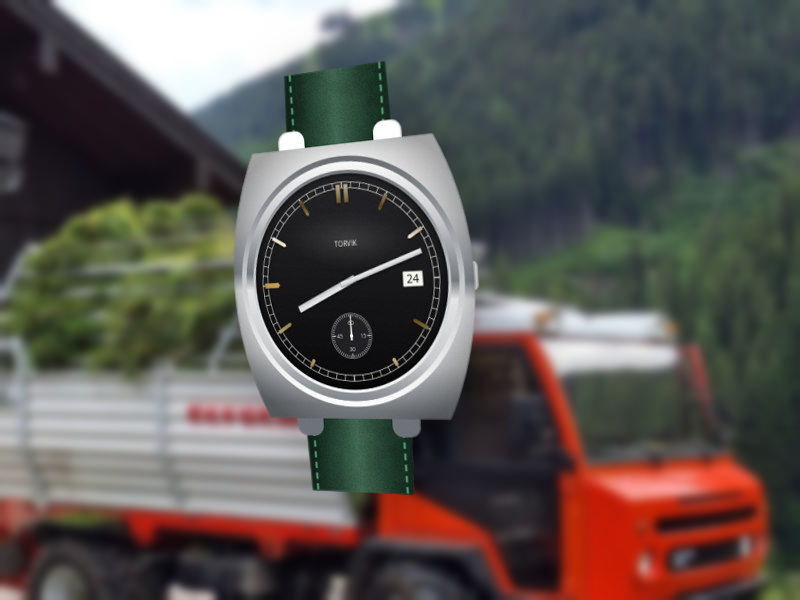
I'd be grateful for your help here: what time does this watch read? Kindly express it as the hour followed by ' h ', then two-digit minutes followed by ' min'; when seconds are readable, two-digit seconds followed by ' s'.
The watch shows 8 h 12 min
